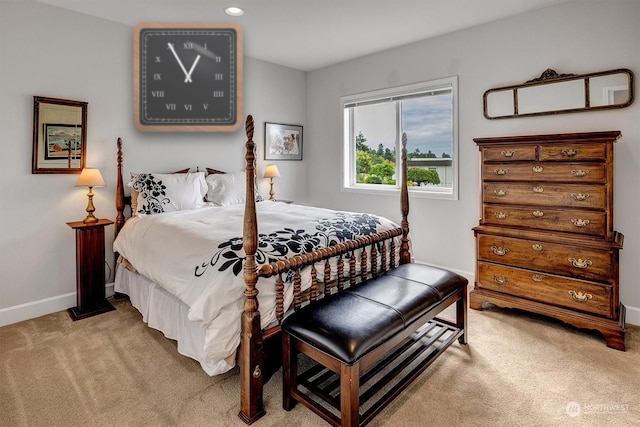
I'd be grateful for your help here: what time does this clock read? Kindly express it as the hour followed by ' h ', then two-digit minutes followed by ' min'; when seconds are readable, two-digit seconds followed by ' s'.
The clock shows 12 h 55 min
